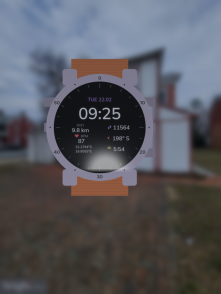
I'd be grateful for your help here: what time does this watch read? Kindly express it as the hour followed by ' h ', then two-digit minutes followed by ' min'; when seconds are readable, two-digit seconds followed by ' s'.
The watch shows 9 h 25 min
